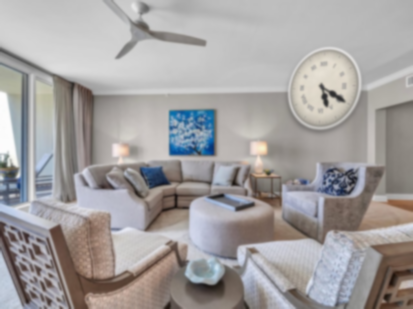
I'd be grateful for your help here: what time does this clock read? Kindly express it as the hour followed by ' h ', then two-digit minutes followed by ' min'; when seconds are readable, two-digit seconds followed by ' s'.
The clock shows 5 h 20 min
